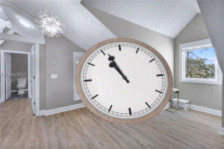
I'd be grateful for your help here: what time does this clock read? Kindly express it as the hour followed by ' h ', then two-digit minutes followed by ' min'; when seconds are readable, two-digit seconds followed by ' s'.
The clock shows 10 h 56 min
